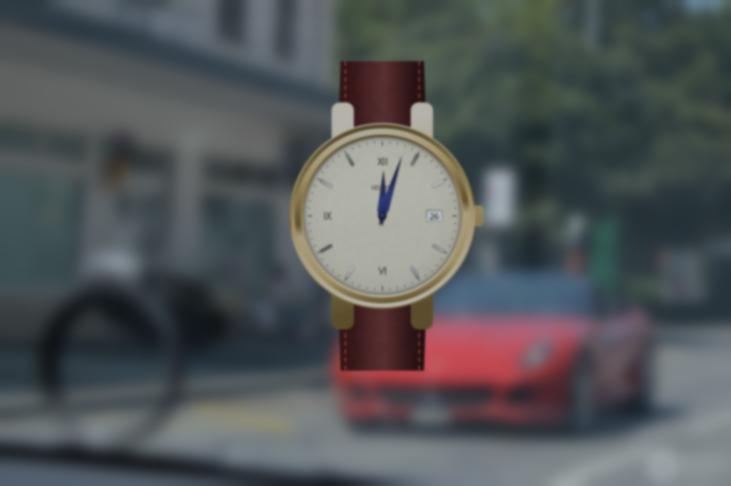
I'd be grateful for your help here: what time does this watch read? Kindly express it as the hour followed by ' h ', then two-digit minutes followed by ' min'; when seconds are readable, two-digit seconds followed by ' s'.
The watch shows 12 h 03 min
